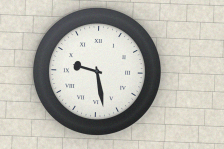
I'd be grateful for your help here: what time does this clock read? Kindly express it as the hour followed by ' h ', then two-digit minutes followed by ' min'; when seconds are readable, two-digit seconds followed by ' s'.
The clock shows 9 h 28 min
